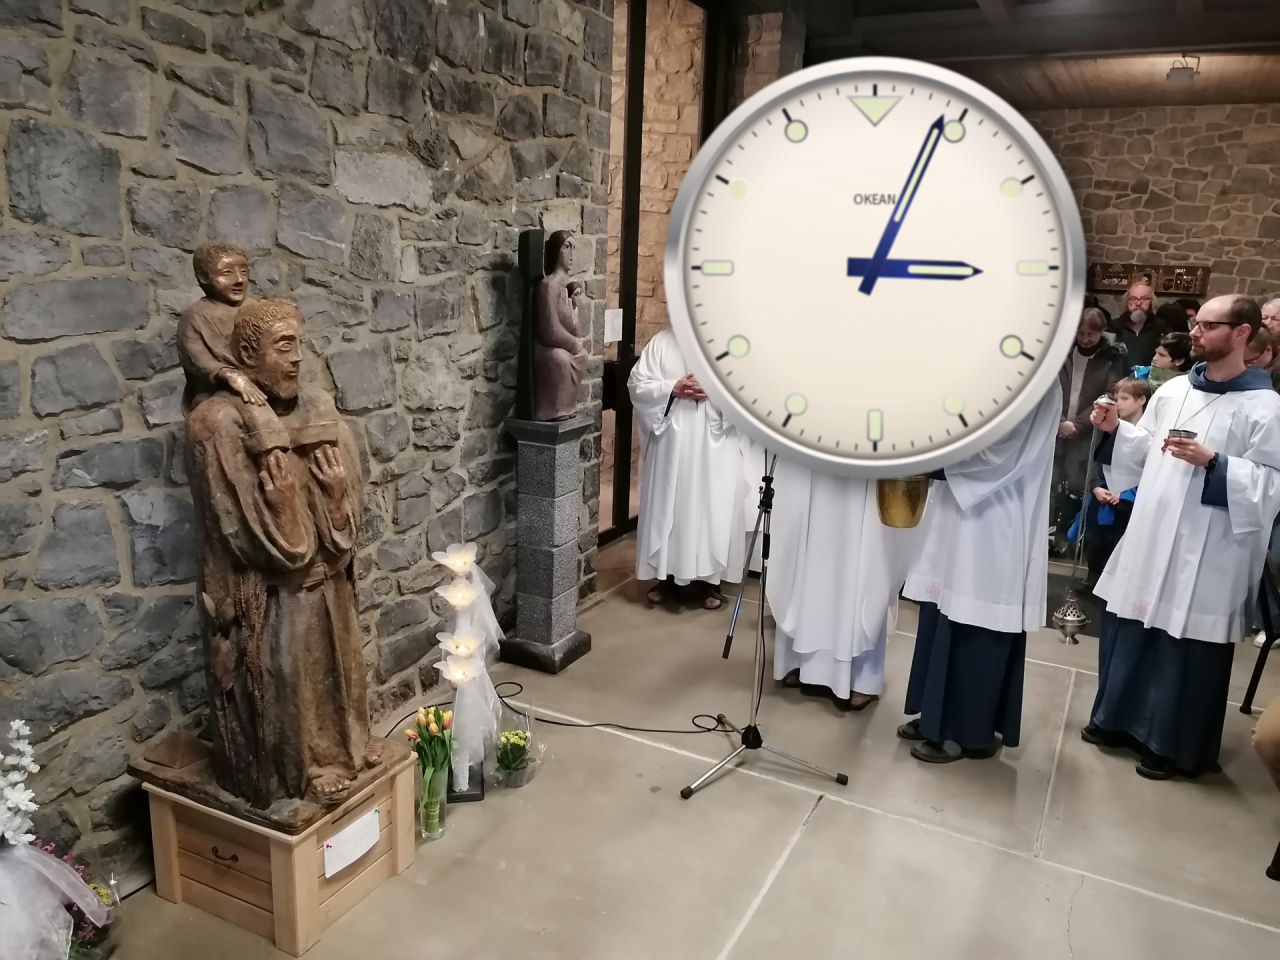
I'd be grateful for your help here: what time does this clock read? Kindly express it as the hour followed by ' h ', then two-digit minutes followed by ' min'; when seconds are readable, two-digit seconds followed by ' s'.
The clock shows 3 h 04 min
